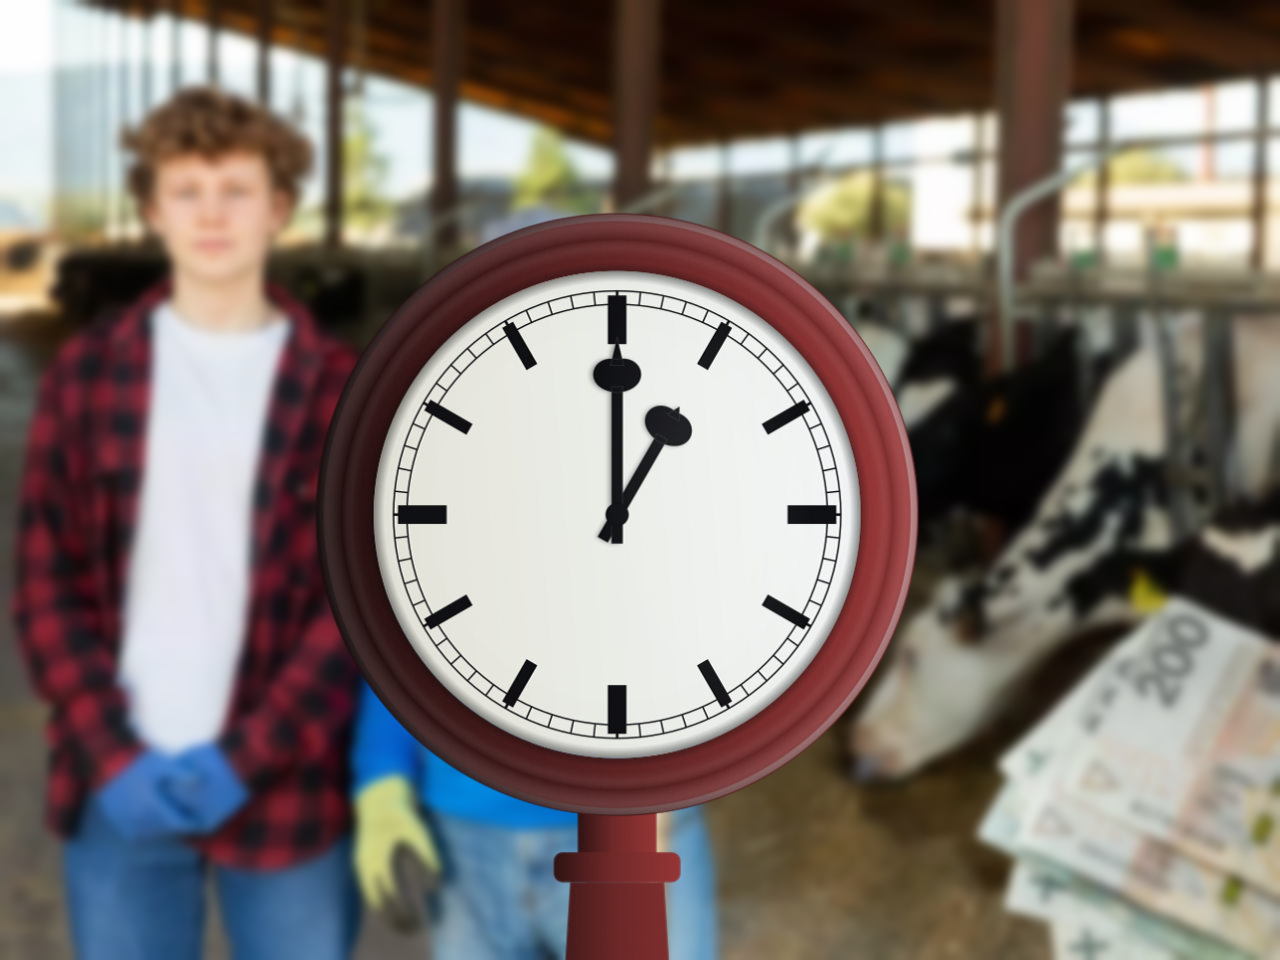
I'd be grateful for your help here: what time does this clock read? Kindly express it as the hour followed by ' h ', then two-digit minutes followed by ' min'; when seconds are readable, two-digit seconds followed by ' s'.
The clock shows 1 h 00 min
